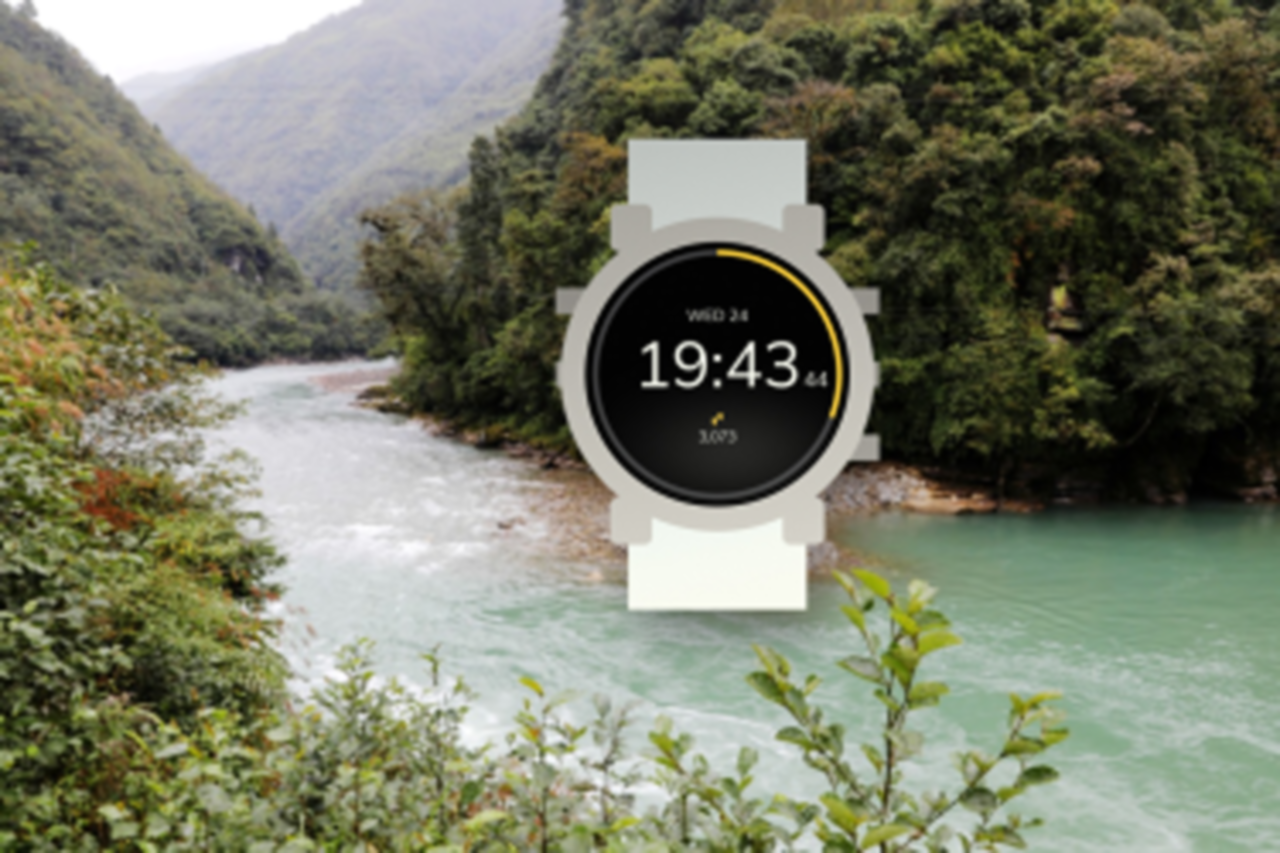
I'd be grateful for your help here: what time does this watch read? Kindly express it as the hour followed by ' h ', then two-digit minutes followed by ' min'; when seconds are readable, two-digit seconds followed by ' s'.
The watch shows 19 h 43 min
